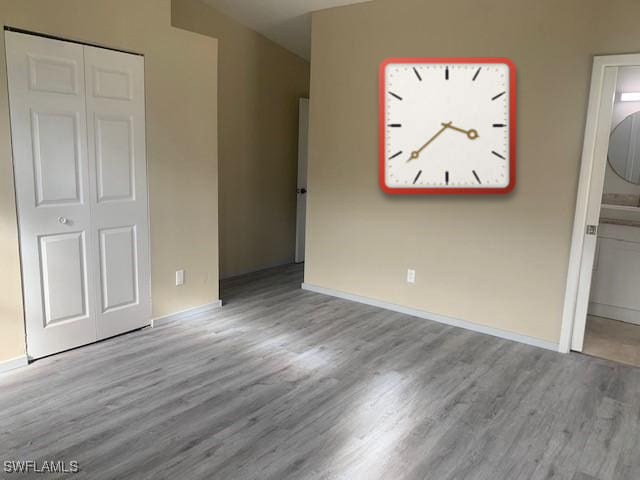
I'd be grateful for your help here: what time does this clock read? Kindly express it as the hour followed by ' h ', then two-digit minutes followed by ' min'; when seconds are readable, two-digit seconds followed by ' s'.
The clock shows 3 h 38 min
